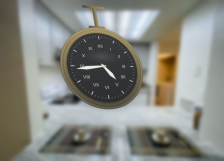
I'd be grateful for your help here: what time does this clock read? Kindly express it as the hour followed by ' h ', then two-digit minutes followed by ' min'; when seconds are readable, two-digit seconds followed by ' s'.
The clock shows 4 h 44 min
